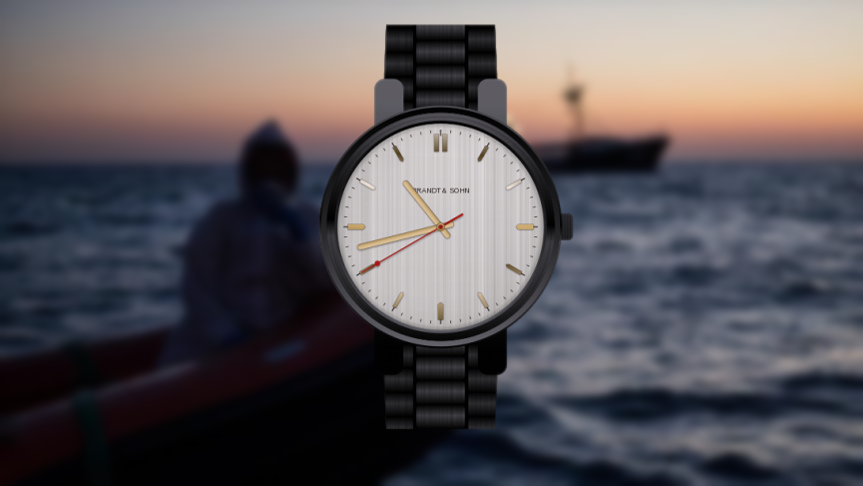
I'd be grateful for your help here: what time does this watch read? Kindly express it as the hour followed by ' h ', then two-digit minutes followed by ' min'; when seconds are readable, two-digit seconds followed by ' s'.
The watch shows 10 h 42 min 40 s
